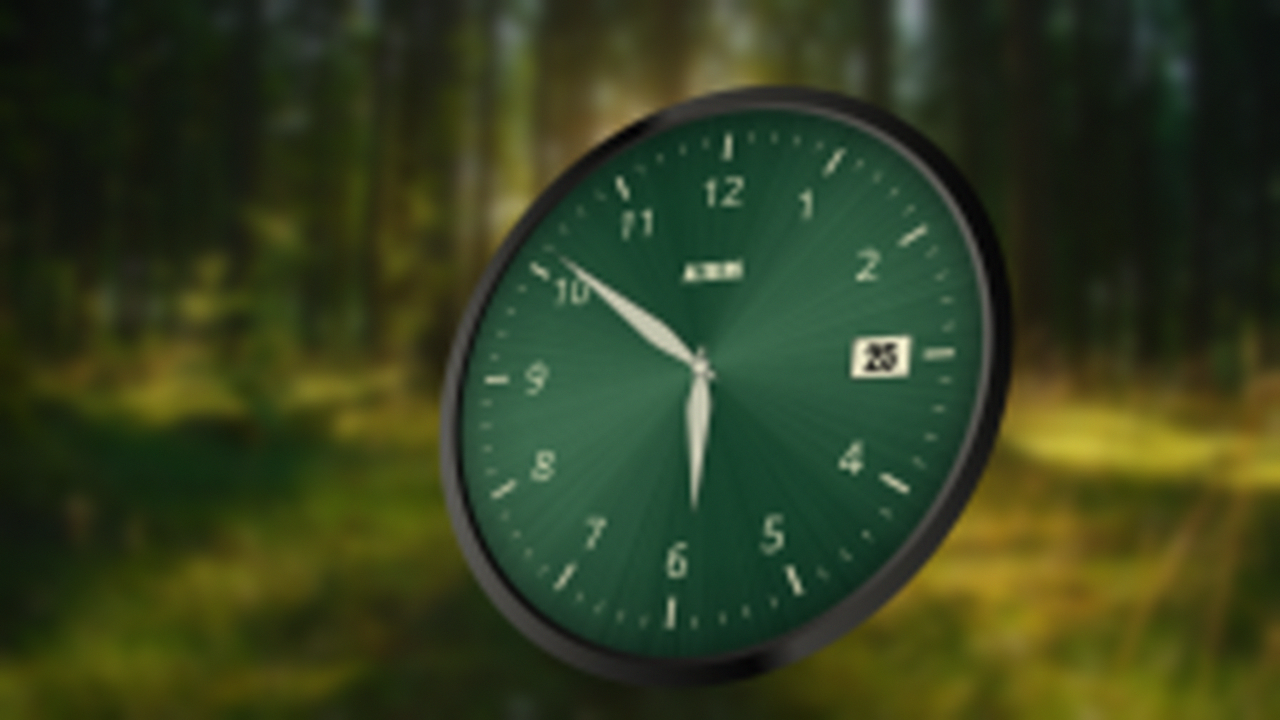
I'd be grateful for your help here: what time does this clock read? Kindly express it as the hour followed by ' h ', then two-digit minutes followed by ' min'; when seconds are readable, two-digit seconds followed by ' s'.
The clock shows 5 h 51 min
